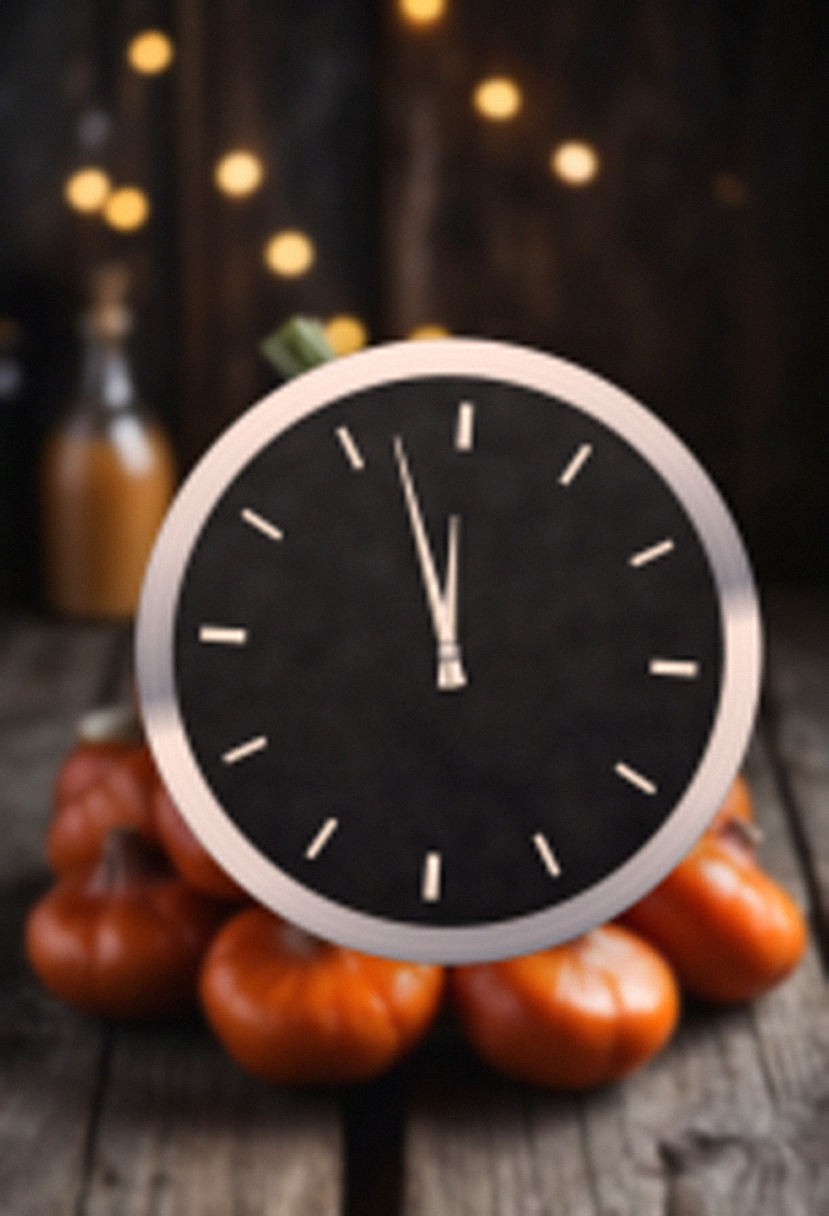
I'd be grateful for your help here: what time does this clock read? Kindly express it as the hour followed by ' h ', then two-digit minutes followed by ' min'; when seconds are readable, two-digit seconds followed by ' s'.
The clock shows 11 h 57 min
